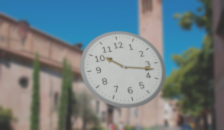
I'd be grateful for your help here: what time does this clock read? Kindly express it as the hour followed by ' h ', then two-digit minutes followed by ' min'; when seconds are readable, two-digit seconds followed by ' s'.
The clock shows 10 h 17 min
